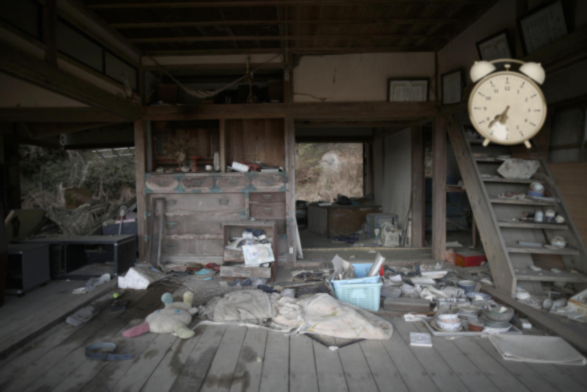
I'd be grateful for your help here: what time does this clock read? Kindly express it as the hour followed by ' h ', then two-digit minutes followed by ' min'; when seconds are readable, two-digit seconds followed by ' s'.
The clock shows 6 h 37 min
